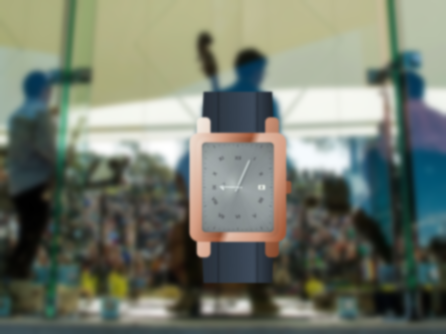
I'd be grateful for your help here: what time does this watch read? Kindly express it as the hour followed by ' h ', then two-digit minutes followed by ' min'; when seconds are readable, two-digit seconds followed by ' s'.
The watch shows 9 h 04 min
